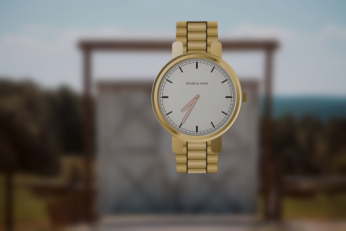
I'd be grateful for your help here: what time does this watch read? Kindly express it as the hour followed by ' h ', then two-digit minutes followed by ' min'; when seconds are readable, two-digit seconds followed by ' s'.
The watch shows 7 h 35 min
